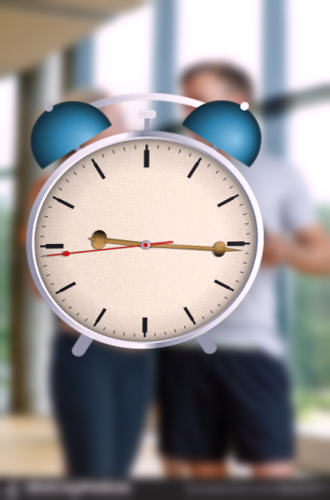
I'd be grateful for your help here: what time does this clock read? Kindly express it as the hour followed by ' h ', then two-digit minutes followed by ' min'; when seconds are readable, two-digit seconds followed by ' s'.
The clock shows 9 h 15 min 44 s
